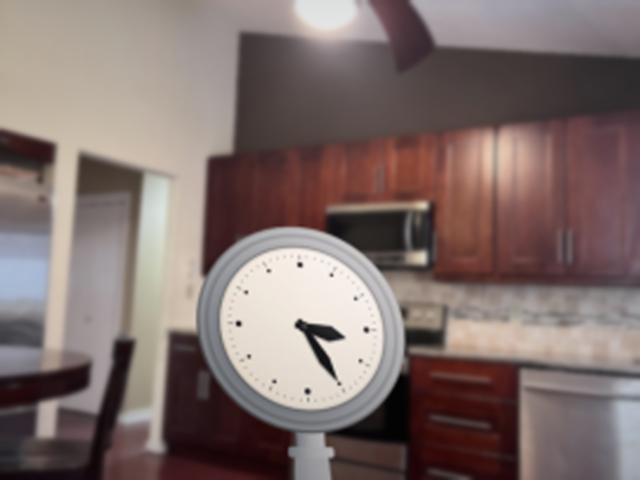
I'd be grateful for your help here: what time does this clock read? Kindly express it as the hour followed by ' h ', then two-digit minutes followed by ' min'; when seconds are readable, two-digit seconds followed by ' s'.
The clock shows 3 h 25 min
